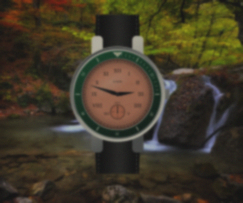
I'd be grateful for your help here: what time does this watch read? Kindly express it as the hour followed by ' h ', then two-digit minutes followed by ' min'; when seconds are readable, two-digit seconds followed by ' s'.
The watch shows 2 h 48 min
